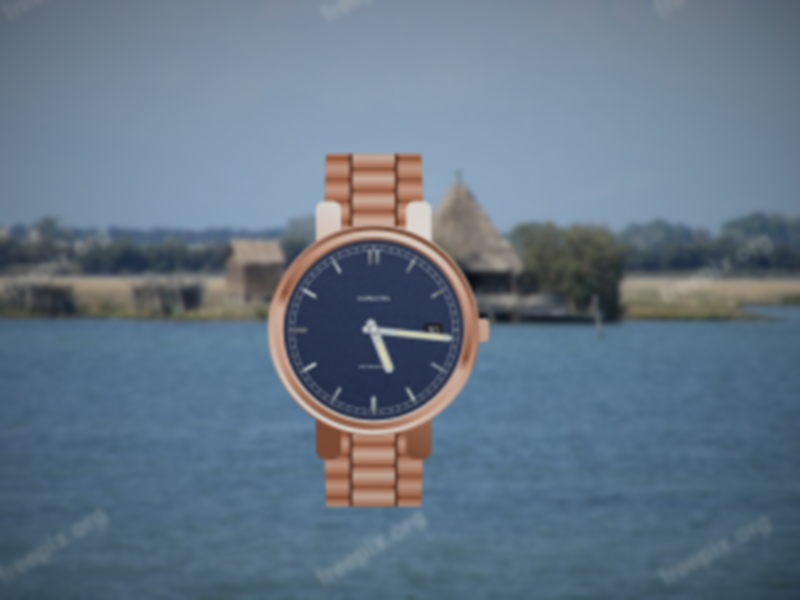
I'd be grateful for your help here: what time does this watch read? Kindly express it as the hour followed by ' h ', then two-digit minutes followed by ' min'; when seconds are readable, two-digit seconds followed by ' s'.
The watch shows 5 h 16 min
